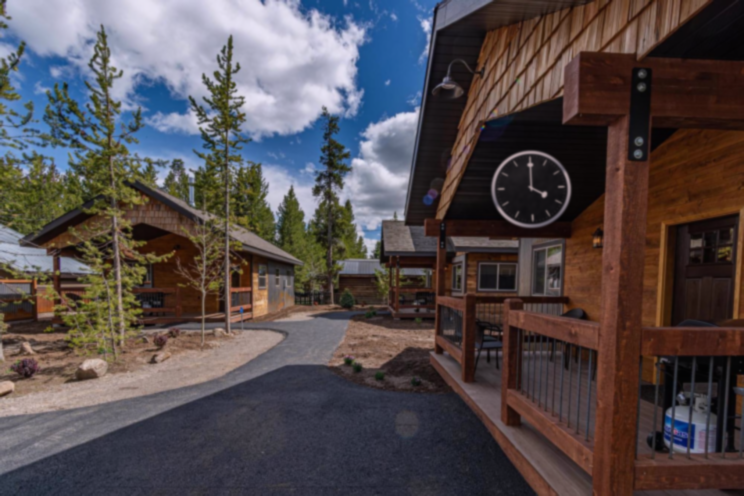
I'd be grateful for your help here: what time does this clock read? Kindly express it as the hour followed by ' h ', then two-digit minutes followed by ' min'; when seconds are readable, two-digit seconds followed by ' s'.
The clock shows 4 h 00 min
